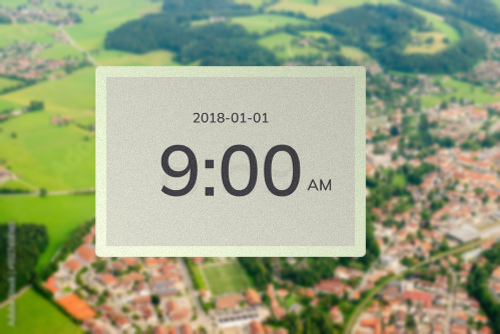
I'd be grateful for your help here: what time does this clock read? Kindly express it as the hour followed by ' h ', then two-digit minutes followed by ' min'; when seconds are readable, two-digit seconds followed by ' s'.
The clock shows 9 h 00 min
